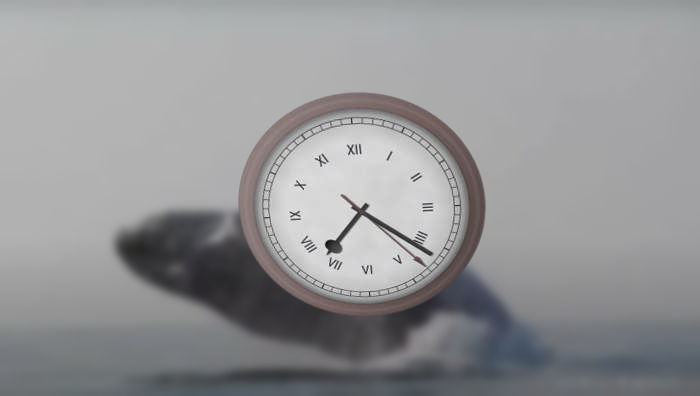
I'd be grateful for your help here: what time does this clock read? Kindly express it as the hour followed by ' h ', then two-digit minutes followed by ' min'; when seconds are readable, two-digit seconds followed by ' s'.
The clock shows 7 h 21 min 23 s
